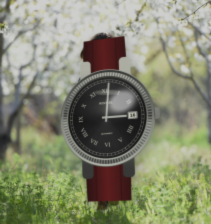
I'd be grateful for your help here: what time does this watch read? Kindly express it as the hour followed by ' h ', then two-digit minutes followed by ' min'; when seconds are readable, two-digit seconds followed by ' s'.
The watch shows 3 h 01 min
